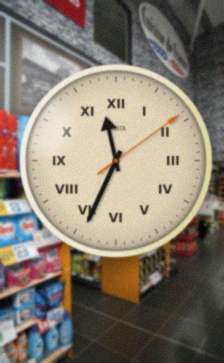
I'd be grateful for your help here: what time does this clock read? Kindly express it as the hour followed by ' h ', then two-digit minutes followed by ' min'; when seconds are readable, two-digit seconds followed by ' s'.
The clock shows 11 h 34 min 09 s
